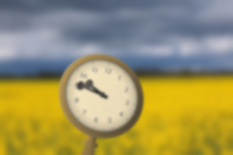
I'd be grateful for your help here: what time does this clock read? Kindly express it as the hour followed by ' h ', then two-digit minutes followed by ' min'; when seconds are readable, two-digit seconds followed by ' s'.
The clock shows 9 h 46 min
